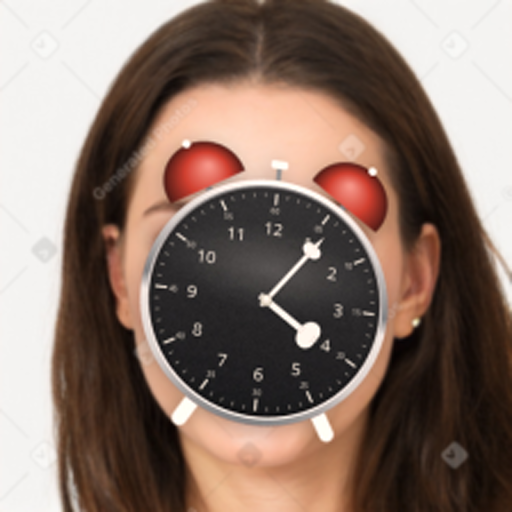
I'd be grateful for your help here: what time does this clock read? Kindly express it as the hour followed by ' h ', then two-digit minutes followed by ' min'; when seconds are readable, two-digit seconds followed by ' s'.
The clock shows 4 h 06 min
